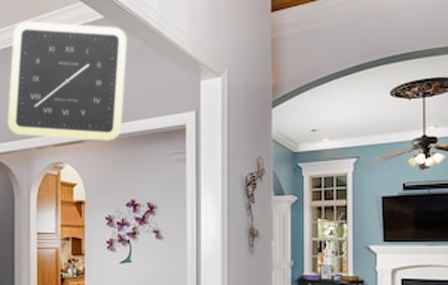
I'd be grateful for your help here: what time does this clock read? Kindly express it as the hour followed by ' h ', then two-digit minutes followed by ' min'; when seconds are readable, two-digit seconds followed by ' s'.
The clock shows 1 h 38 min
